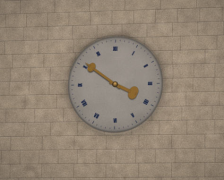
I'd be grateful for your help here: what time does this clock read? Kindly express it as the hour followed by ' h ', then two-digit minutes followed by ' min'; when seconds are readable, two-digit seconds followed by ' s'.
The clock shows 3 h 51 min
